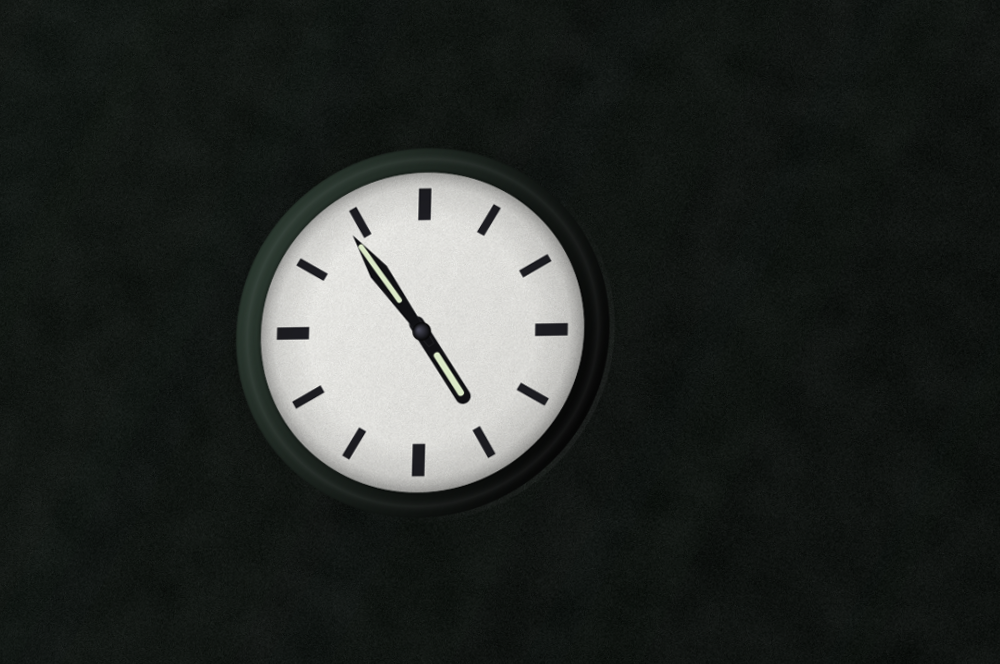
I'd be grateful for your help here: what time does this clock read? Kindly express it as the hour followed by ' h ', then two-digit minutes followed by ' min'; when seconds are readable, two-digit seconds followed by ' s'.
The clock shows 4 h 54 min
